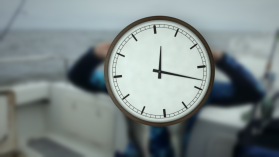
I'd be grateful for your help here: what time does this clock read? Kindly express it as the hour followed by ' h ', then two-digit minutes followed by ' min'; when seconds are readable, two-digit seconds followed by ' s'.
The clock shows 12 h 18 min
